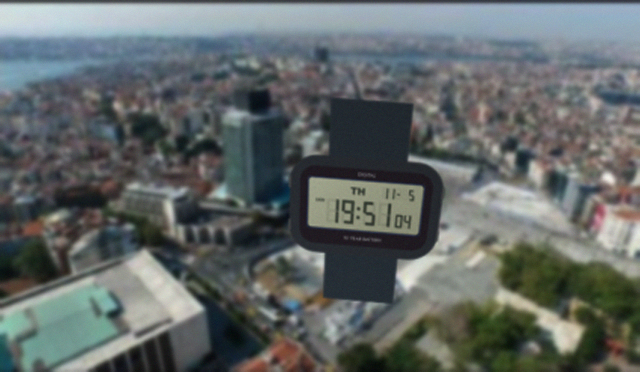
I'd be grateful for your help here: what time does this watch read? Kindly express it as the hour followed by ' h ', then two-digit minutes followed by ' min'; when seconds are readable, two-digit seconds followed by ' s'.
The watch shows 19 h 51 min 04 s
